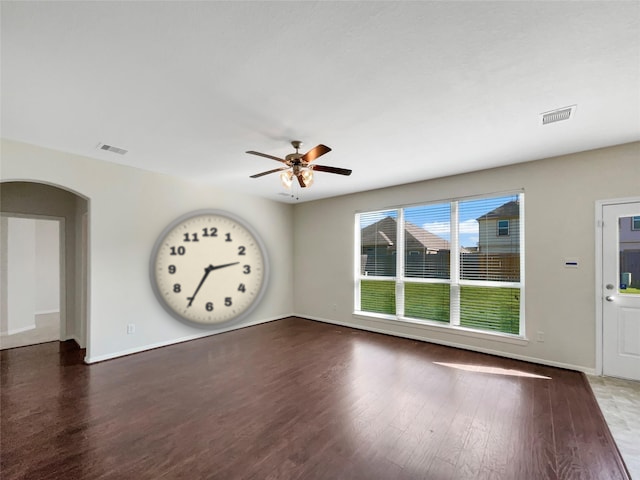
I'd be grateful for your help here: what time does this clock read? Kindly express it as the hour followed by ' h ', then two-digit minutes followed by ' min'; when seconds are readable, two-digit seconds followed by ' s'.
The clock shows 2 h 35 min
